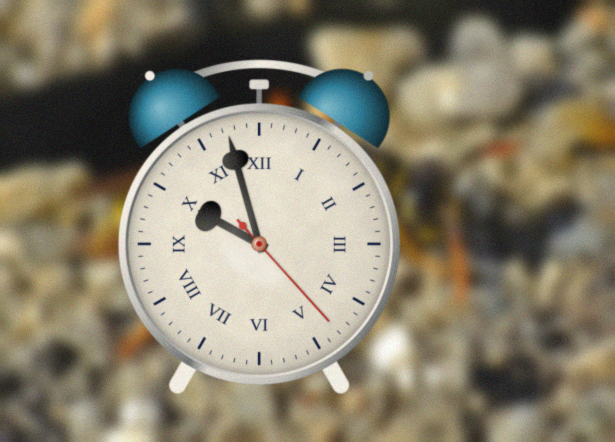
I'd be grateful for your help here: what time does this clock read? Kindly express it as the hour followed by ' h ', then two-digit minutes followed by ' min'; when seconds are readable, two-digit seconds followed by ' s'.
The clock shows 9 h 57 min 23 s
